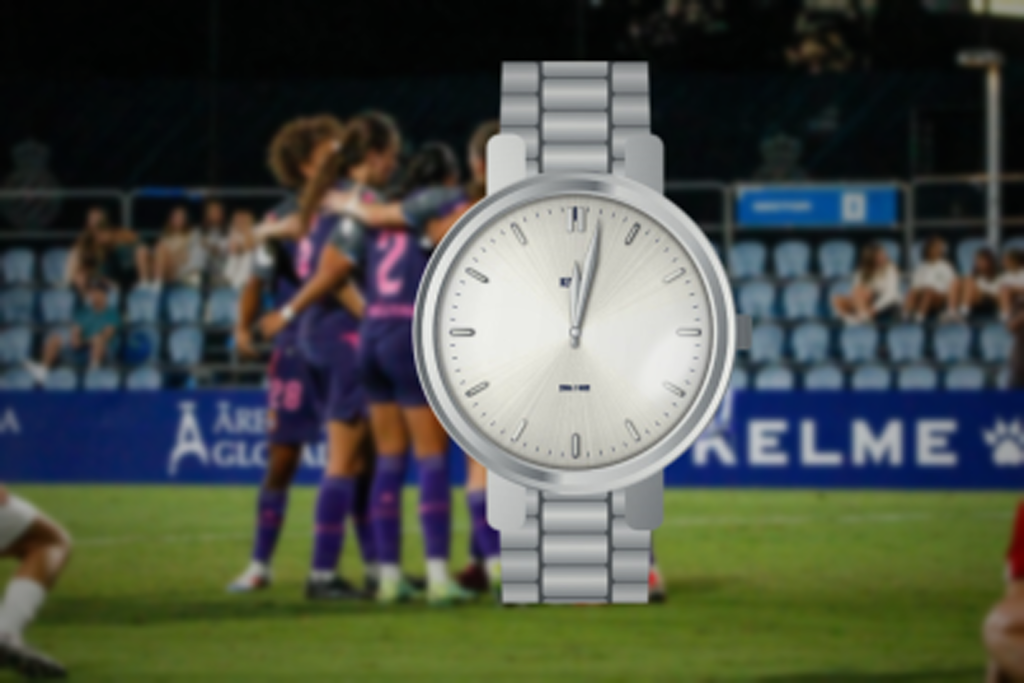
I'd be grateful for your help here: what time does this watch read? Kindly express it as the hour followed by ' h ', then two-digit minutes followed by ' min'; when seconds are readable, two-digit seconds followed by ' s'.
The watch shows 12 h 02 min
